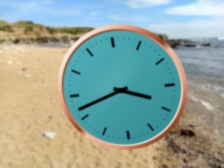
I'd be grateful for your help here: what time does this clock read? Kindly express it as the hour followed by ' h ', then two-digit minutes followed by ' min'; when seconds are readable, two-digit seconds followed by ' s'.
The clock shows 3 h 42 min
